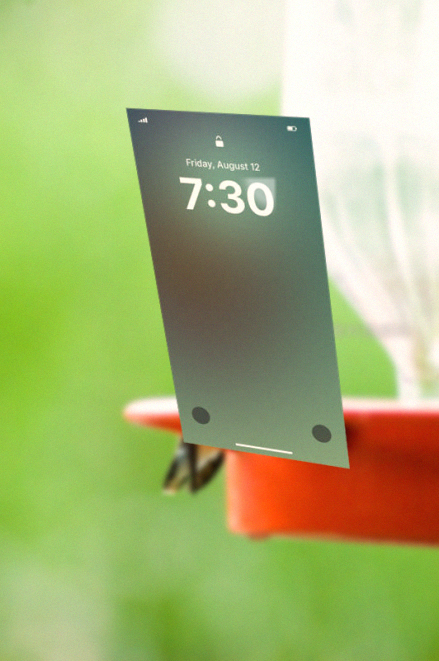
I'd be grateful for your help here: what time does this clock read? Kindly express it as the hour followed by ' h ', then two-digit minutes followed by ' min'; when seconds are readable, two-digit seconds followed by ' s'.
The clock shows 7 h 30 min
